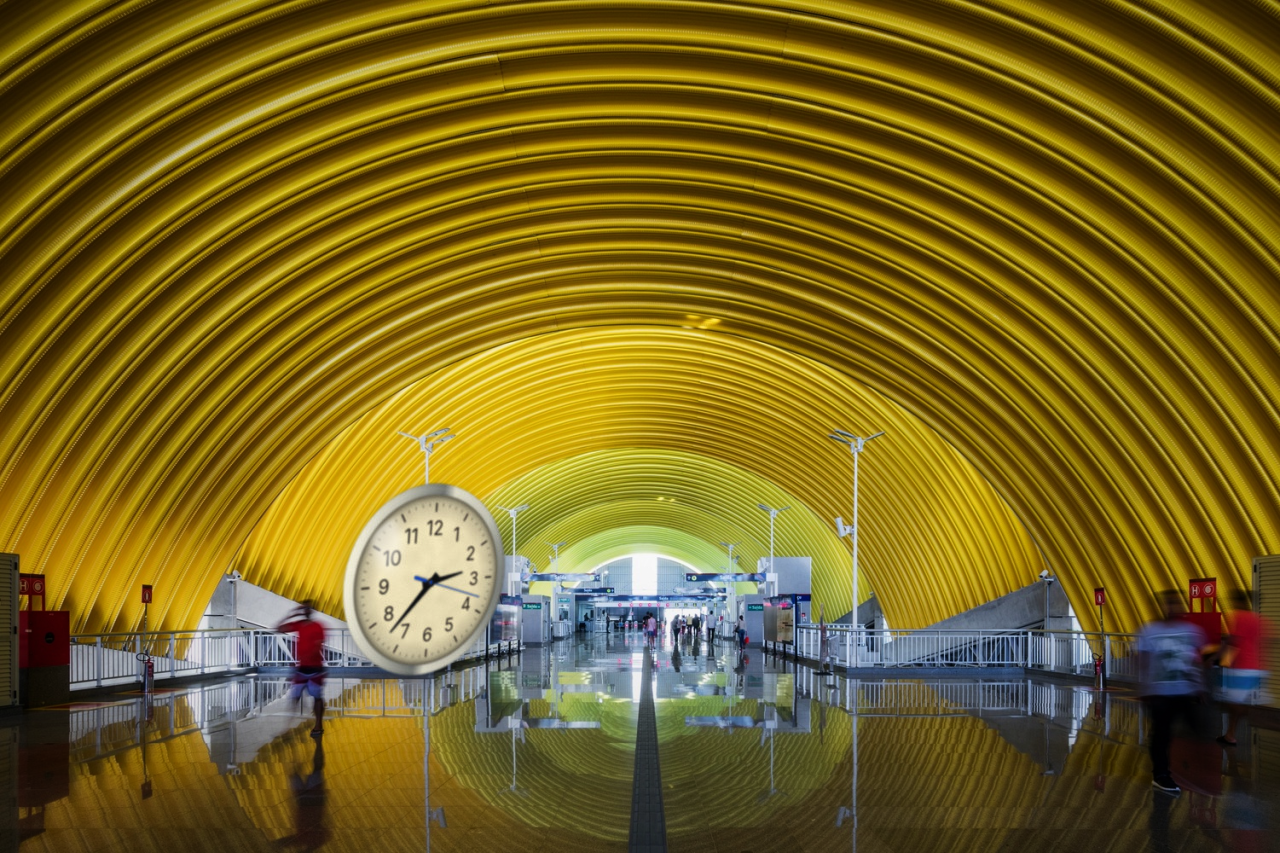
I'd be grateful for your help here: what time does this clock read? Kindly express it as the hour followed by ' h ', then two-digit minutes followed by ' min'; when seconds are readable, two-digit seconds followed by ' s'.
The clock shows 2 h 37 min 18 s
